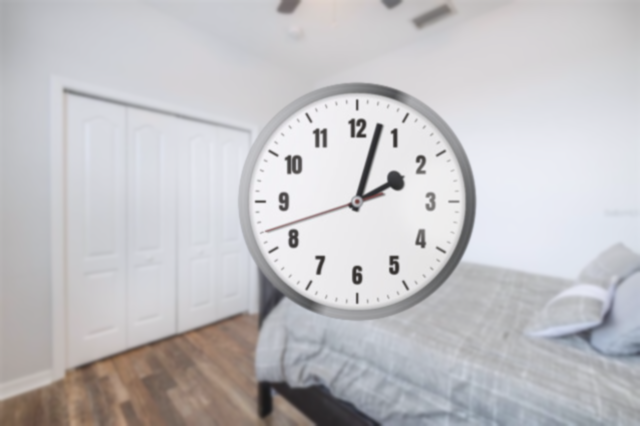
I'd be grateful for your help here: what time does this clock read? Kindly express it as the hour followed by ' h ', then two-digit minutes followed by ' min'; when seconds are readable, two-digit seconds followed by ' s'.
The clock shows 2 h 02 min 42 s
